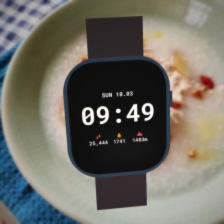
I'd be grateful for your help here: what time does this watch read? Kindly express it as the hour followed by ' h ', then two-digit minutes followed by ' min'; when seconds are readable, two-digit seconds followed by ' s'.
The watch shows 9 h 49 min
